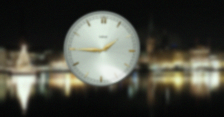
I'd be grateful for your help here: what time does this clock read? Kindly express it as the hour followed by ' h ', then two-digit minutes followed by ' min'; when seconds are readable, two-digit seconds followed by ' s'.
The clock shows 1 h 45 min
